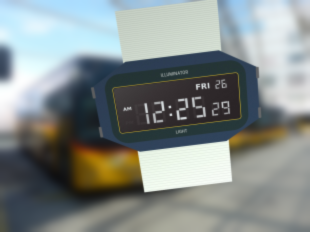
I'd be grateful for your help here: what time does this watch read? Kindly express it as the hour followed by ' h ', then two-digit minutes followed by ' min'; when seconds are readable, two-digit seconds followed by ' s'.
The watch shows 12 h 25 min 29 s
